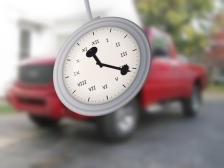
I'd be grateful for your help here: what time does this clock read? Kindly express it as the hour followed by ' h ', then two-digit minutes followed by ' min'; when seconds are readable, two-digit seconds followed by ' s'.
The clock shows 11 h 21 min
